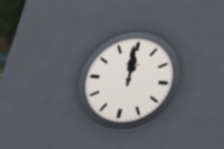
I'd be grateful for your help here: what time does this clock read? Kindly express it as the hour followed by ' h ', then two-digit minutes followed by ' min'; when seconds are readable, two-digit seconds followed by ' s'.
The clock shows 11 h 59 min
